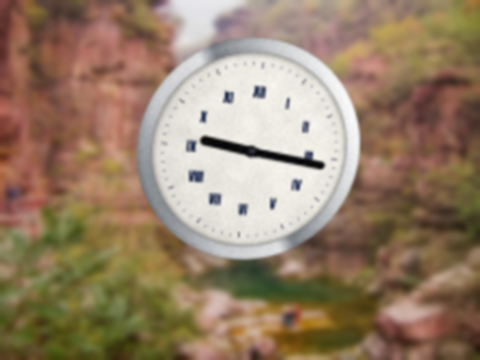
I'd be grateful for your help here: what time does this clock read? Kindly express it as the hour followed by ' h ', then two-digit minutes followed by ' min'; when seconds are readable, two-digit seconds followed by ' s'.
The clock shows 9 h 16 min
